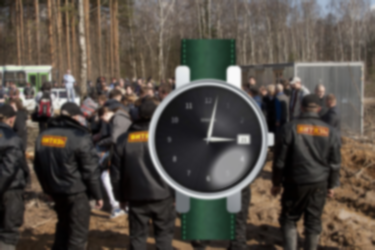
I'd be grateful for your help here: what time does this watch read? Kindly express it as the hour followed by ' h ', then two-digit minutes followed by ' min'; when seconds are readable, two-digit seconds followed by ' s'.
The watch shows 3 h 02 min
